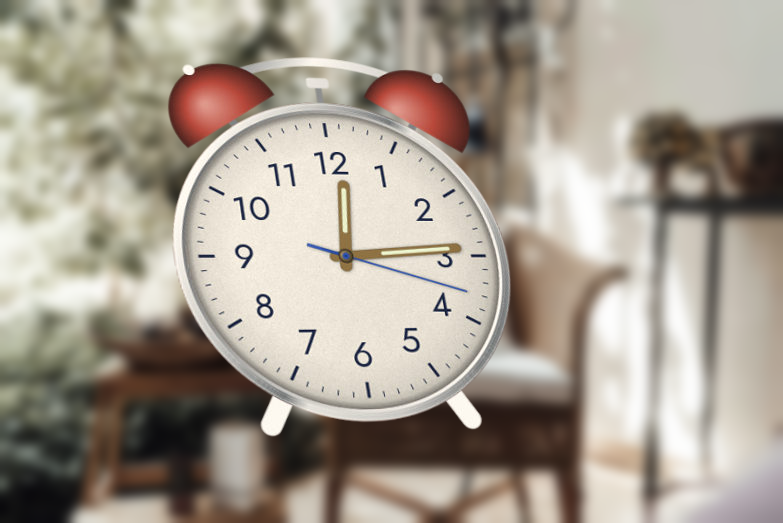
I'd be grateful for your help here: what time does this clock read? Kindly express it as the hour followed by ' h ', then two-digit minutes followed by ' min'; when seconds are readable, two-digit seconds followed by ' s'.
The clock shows 12 h 14 min 18 s
